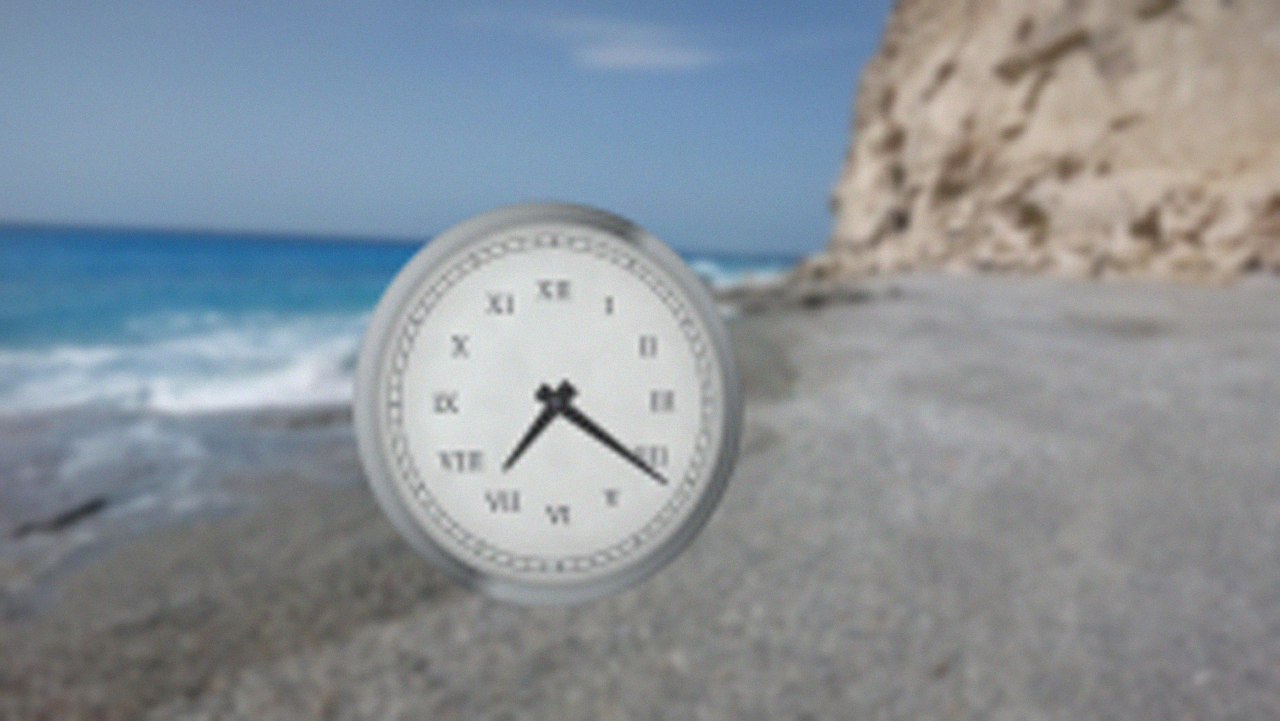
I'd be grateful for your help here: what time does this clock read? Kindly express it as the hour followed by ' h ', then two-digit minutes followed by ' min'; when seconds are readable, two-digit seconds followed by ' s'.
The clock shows 7 h 21 min
